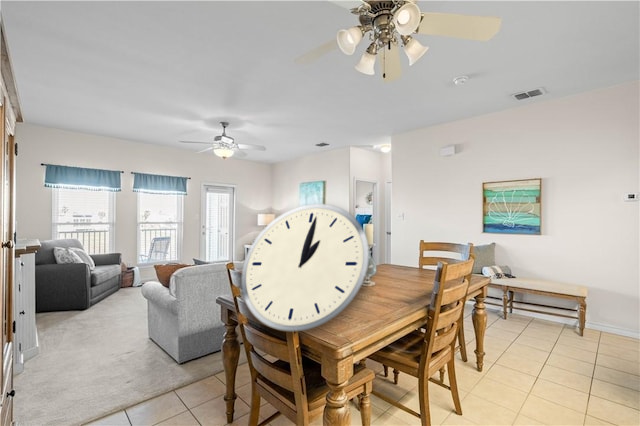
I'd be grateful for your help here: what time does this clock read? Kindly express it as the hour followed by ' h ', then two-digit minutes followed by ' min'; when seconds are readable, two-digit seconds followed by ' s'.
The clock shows 1 h 01 min
